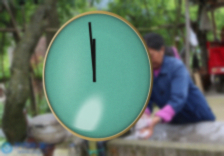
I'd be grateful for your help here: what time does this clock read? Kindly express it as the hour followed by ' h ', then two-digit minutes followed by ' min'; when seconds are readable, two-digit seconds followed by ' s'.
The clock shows 11 h 59 min
